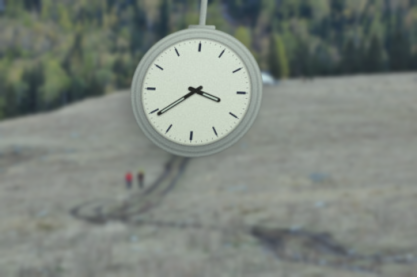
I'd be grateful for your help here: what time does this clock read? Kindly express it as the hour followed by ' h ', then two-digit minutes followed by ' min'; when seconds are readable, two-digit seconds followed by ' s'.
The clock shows 3 h 39 min
